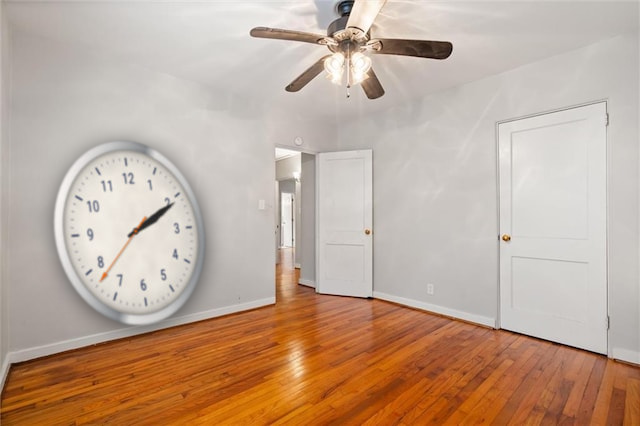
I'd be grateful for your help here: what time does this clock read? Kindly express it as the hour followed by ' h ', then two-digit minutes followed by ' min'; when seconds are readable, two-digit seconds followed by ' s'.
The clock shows 2 h 10 min 38 s
